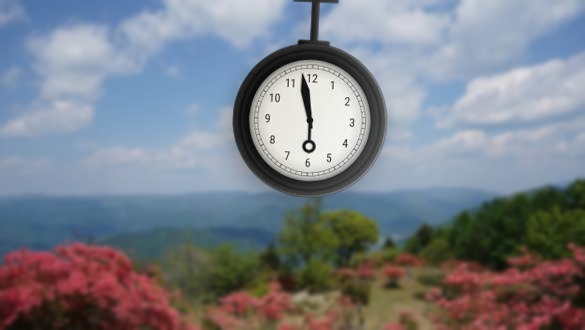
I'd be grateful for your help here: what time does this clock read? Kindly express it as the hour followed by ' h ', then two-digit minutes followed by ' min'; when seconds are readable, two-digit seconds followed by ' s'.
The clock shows 5 h 58 min
